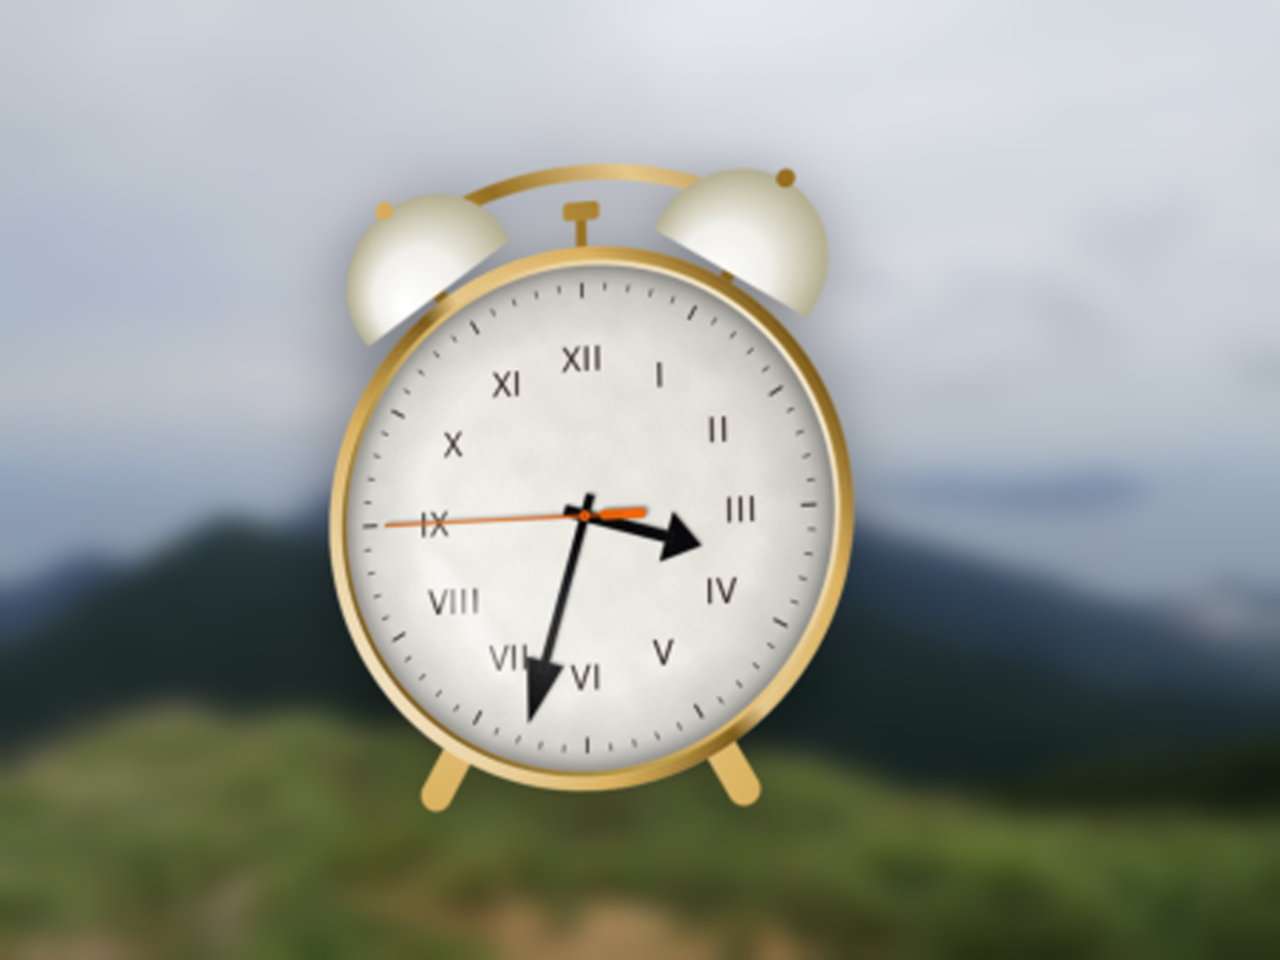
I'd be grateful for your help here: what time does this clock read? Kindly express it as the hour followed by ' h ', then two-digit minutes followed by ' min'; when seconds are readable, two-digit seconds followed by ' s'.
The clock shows 3 h 32 min 45 s
